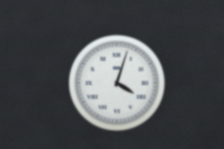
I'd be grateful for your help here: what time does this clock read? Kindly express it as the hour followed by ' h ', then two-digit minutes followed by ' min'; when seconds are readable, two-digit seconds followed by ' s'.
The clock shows 4 h 03 min
